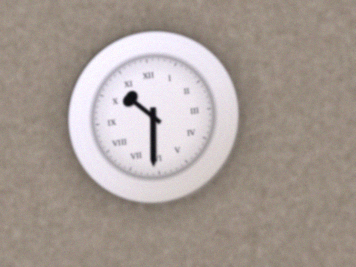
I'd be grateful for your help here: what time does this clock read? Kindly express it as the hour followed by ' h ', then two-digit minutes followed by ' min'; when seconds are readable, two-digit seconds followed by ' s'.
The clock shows 10 h 31 min
